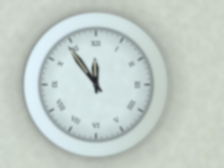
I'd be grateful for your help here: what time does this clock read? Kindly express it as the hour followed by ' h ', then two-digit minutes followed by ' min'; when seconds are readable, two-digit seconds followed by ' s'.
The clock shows 11 h 54 min
